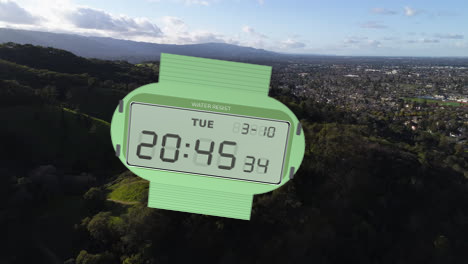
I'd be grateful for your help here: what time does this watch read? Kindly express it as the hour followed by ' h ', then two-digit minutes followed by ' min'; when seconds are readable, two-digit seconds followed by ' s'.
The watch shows 20 h 45 min 34 s
